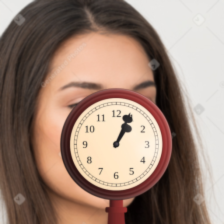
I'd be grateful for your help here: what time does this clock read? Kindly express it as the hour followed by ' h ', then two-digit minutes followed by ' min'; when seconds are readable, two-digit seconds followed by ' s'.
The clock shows 1 h 04 min
